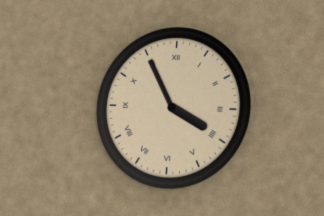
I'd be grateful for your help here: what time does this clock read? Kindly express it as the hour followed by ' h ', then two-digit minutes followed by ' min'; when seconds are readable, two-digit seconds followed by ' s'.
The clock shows 3 h 55 min
